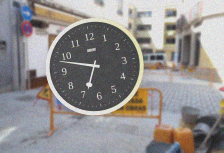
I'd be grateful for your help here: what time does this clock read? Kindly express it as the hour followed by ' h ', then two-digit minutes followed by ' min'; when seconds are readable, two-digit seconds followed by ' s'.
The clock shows 6 h 48 min
